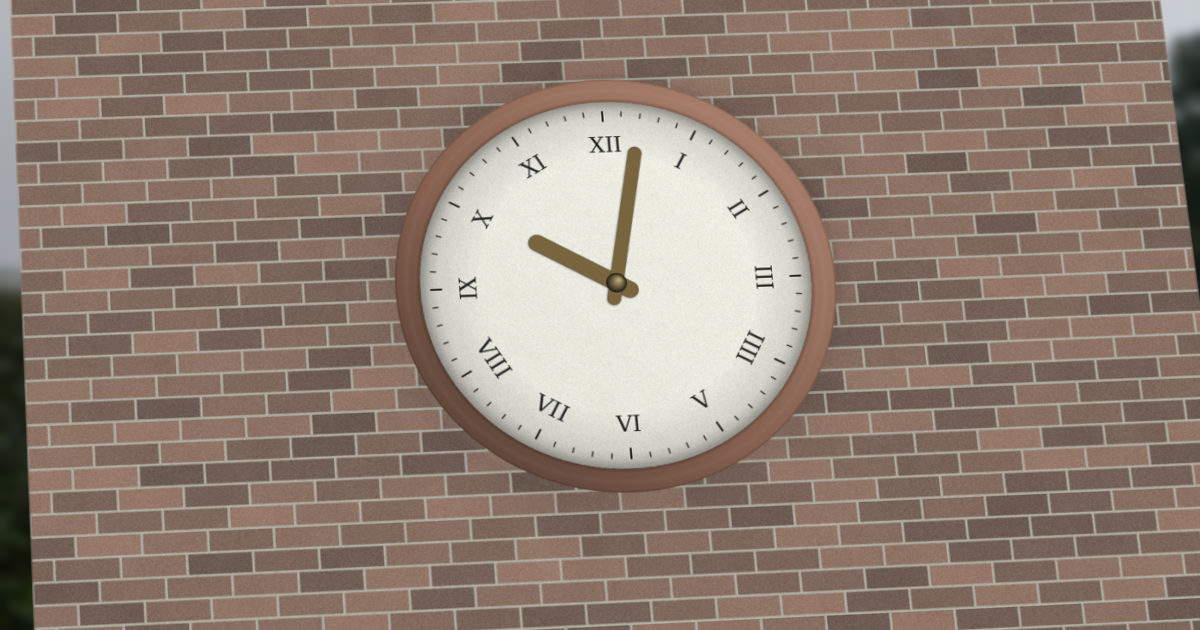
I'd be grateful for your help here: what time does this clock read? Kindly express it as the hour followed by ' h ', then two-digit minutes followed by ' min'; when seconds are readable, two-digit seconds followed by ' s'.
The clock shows 10 h 02 min
